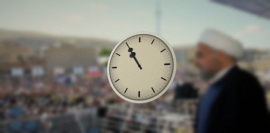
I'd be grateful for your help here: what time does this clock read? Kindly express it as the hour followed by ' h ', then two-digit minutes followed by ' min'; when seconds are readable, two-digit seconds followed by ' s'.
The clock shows 10 h 55 min
